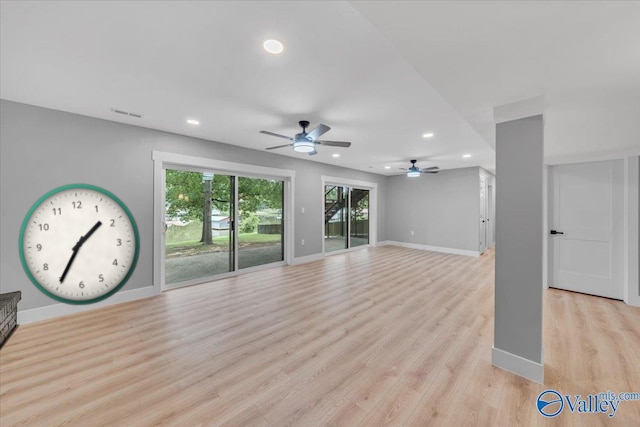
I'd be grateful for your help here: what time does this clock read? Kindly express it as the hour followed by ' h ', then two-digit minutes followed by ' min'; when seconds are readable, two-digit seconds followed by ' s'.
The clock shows 1 h 35 min
